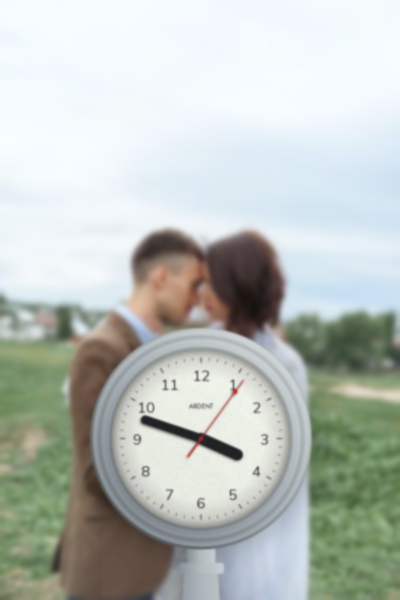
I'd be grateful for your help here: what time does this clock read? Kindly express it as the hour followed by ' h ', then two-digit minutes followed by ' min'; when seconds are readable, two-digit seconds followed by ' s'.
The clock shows 3 h 48 min 06 s
